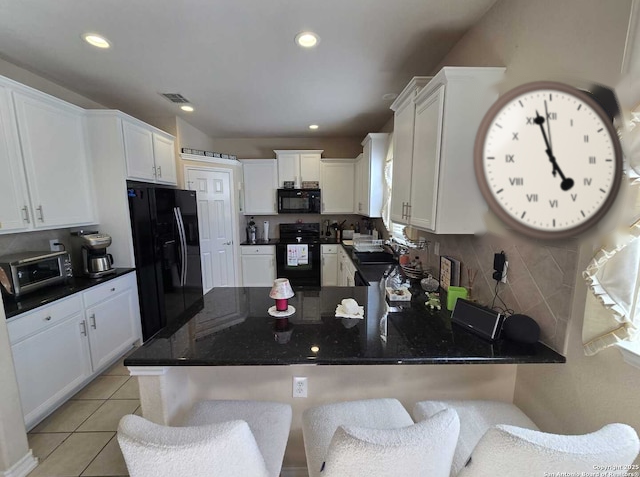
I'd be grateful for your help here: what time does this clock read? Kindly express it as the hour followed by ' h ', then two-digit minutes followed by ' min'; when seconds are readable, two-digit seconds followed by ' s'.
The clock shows 4 h 56 min 59 s
